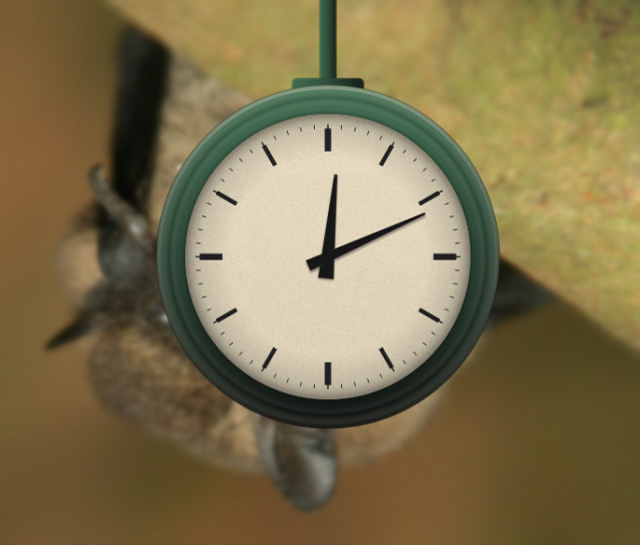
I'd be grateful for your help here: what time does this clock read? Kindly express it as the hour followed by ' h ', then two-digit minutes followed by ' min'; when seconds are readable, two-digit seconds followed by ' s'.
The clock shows 12 h 11 min
